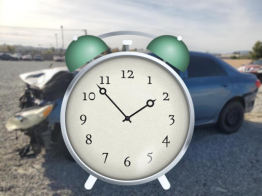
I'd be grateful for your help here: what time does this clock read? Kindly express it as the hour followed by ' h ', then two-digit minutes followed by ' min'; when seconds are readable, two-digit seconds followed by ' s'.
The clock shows 1 h 53 min
